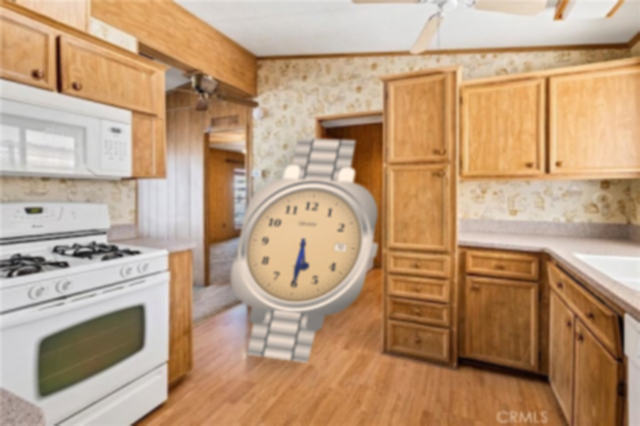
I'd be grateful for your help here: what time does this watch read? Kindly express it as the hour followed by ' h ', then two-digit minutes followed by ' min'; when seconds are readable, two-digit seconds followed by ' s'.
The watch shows 5 h 30 min
